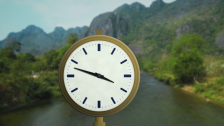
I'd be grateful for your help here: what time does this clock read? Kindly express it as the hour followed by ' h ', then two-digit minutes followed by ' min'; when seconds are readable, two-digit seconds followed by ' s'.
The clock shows 3 h 48 min
